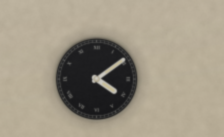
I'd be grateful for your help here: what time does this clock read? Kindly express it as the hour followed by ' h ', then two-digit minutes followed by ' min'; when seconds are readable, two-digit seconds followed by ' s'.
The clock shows 4 h 09 min
